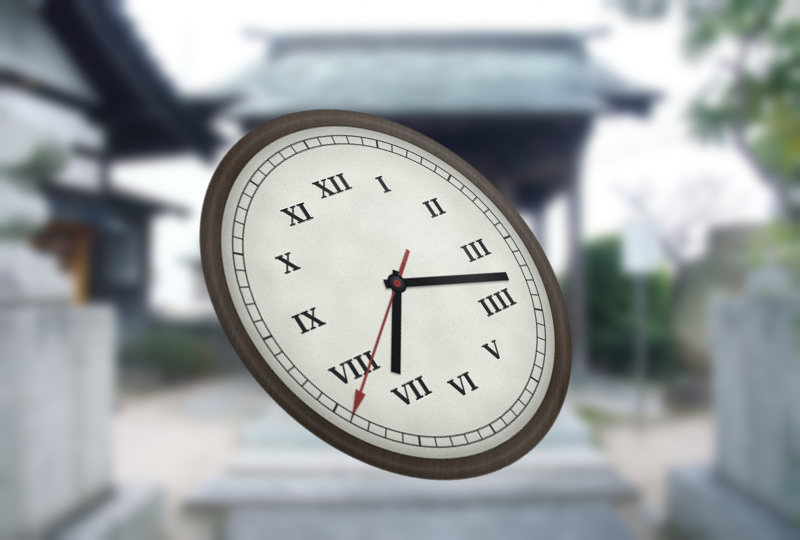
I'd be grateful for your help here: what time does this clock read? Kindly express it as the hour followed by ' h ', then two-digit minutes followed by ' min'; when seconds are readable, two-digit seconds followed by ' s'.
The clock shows 7 h 17 min 39 s
